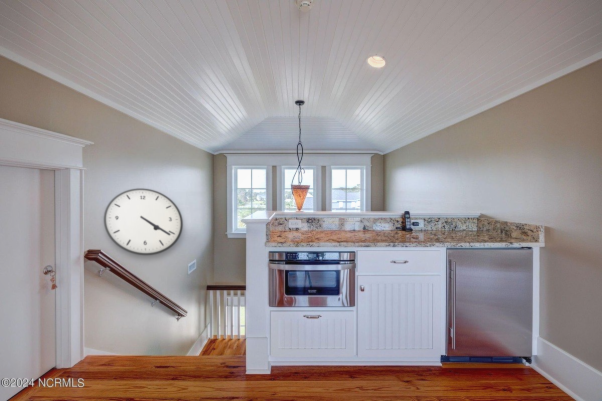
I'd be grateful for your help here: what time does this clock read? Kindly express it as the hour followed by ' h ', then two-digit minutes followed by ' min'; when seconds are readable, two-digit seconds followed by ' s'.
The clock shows 4 h 21 min
